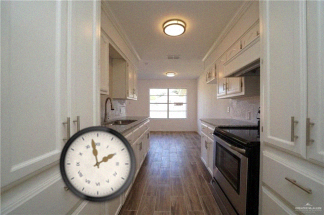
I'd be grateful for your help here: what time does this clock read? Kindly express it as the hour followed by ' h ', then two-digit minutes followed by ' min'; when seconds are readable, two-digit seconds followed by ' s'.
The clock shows 1 h 58 min
